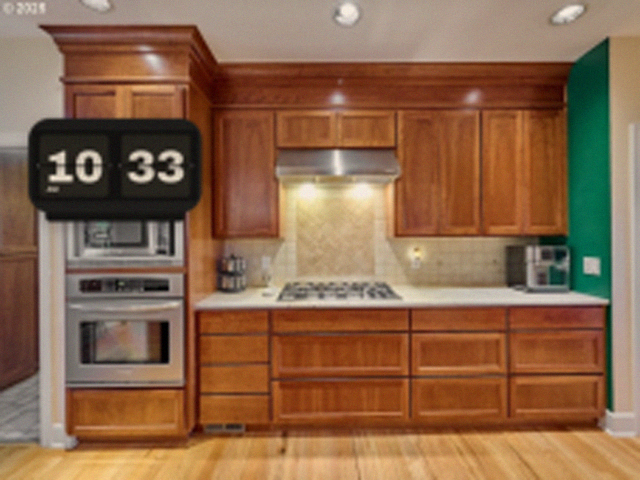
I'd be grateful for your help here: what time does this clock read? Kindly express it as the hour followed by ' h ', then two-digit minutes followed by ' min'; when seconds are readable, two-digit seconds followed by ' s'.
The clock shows 10 h 33 min
